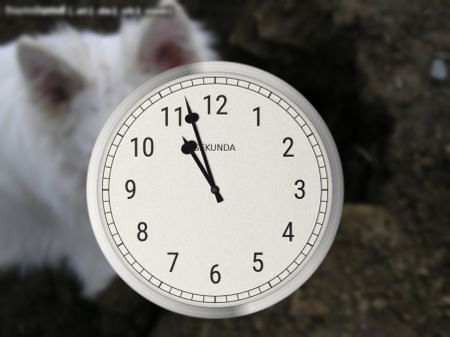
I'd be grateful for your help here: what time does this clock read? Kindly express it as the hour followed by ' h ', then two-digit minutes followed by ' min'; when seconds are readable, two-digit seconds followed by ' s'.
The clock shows 10 h 57 min
